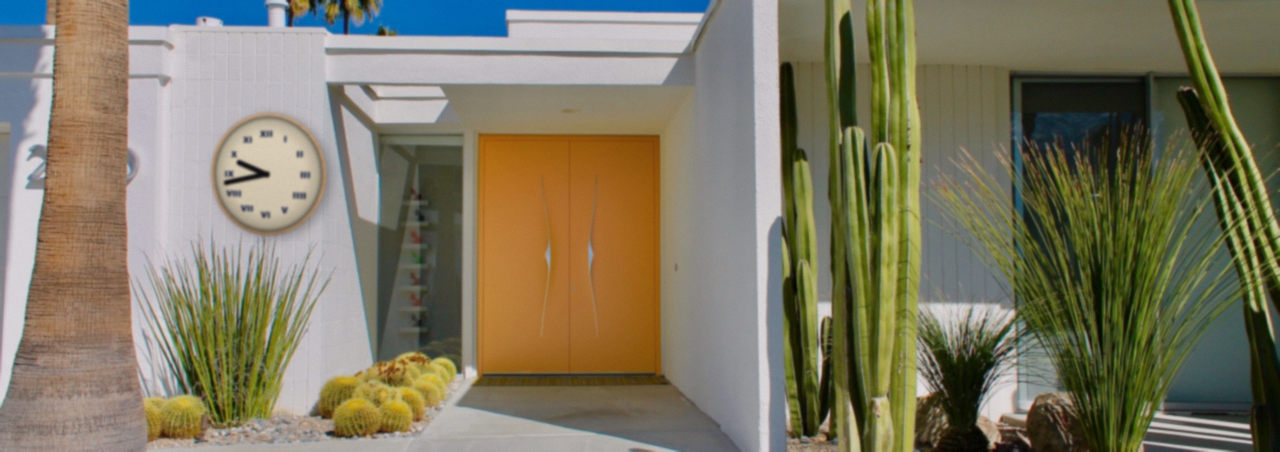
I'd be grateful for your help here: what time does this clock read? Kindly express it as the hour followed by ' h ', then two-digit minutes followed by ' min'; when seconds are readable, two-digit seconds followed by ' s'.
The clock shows 9 h 43 min
